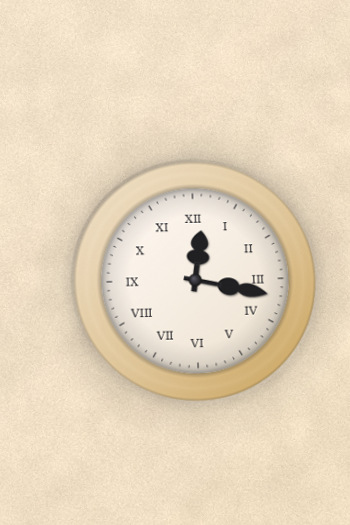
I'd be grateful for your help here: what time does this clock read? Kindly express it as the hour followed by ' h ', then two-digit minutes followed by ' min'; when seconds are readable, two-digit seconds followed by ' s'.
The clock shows 12 h 17 min
